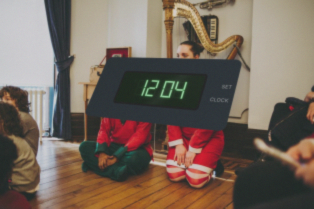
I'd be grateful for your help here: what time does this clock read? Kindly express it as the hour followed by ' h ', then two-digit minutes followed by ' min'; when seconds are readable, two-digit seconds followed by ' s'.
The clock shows 12 h 04 min
